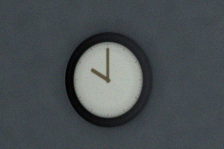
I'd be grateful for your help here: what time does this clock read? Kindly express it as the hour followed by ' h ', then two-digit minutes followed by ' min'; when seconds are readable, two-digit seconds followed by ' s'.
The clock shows 10 h 00 min
